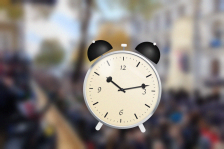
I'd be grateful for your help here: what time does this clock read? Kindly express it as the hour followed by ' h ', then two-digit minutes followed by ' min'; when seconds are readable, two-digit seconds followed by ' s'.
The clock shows 10 h 13 min
